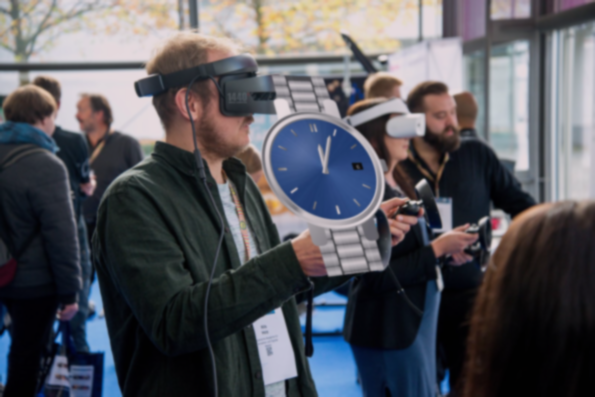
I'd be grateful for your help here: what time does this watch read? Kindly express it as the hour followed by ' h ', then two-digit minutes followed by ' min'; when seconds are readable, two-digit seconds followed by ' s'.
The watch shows 12 h 04 min
